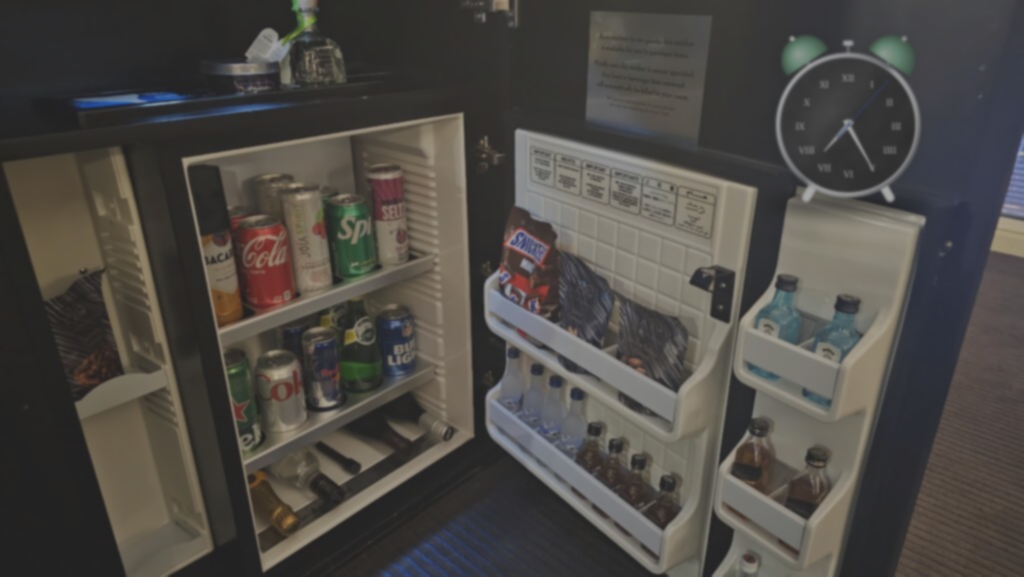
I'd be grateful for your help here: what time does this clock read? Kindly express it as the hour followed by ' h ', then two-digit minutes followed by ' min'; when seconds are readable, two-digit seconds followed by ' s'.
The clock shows 7 h 25 min 07 s
